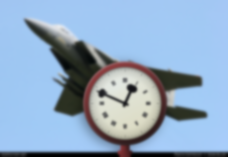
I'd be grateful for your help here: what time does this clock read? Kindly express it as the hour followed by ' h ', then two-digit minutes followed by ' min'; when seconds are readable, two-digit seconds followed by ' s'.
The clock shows 12 h 49 min
